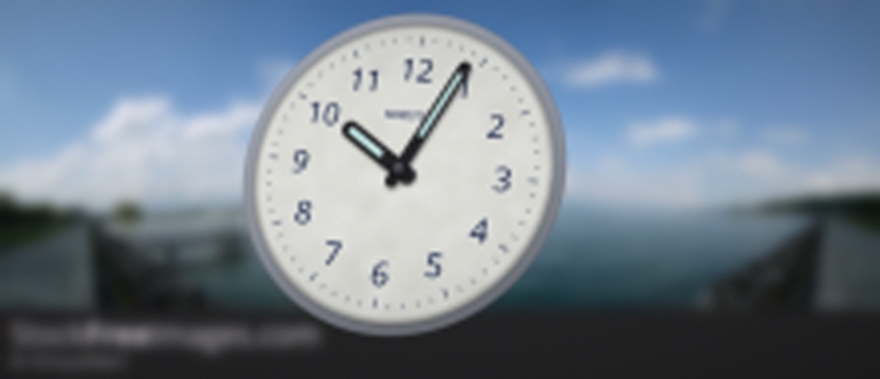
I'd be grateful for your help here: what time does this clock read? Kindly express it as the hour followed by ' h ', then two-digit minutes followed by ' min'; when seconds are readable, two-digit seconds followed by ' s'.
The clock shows 10 h 04 min
